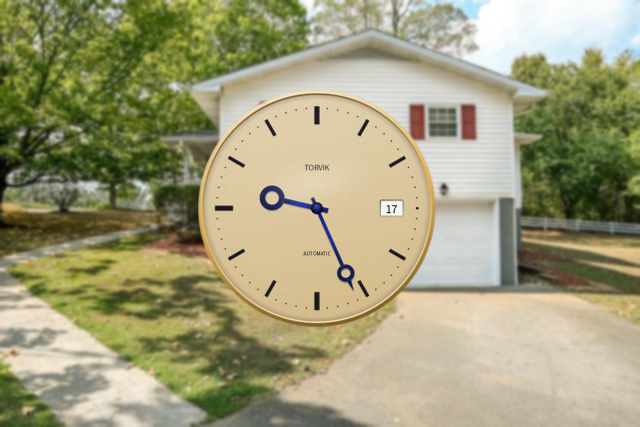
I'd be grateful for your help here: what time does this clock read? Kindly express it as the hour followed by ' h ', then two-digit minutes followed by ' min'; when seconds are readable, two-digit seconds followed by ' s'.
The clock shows 9 h 26 min
